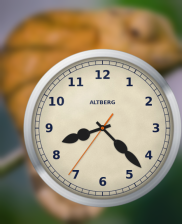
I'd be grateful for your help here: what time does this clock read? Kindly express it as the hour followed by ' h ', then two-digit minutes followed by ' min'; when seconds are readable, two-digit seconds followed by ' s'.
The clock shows 8 h 22 min 36 s
